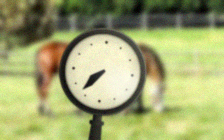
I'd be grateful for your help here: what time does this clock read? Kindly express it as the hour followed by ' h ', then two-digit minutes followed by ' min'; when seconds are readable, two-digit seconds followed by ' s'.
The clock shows 7 h 37 min
